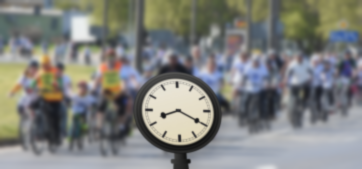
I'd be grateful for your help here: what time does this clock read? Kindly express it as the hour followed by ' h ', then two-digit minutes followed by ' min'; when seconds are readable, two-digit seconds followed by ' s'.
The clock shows 8 h 20 min
